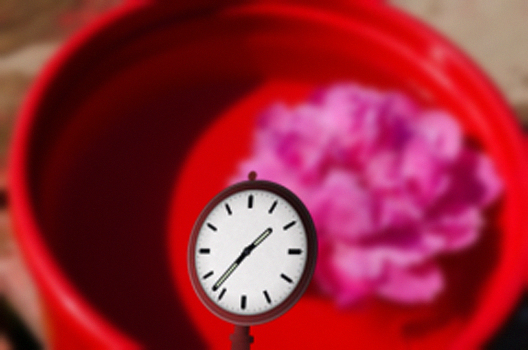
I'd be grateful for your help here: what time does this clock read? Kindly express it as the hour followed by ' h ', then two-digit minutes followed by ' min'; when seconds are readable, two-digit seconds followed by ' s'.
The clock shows 1 h 37 min
